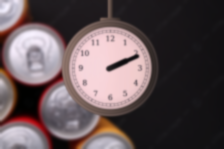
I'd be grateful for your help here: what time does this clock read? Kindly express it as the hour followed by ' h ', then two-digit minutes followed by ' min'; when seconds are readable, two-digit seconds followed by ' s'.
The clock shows 2 h 11 min
